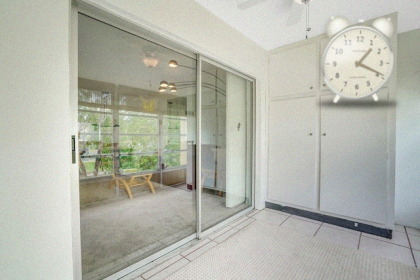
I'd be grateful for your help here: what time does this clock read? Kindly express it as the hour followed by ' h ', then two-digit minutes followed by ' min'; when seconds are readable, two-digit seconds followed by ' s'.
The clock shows 1 h 19 min
